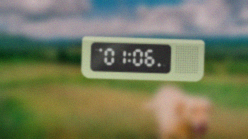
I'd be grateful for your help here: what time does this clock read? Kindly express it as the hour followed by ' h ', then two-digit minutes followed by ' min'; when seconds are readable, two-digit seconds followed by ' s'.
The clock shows 1 h 06 min
